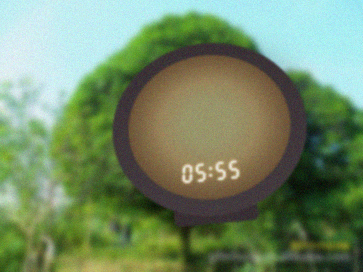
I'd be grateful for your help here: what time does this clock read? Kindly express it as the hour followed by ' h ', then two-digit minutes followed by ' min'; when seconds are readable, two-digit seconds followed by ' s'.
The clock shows 5 h 55 min
